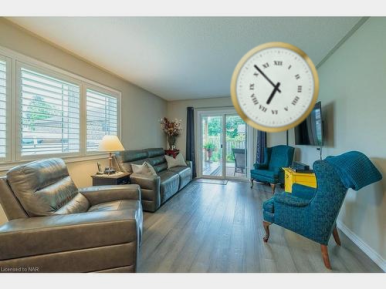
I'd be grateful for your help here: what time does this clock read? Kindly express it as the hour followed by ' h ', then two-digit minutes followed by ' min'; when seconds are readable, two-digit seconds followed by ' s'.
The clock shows 6 h 52 min
